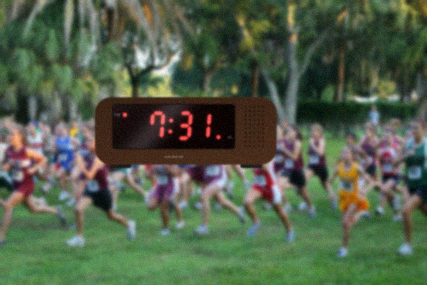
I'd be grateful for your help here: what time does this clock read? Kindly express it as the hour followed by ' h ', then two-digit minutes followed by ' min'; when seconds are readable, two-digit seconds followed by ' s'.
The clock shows 7 h 31 min
